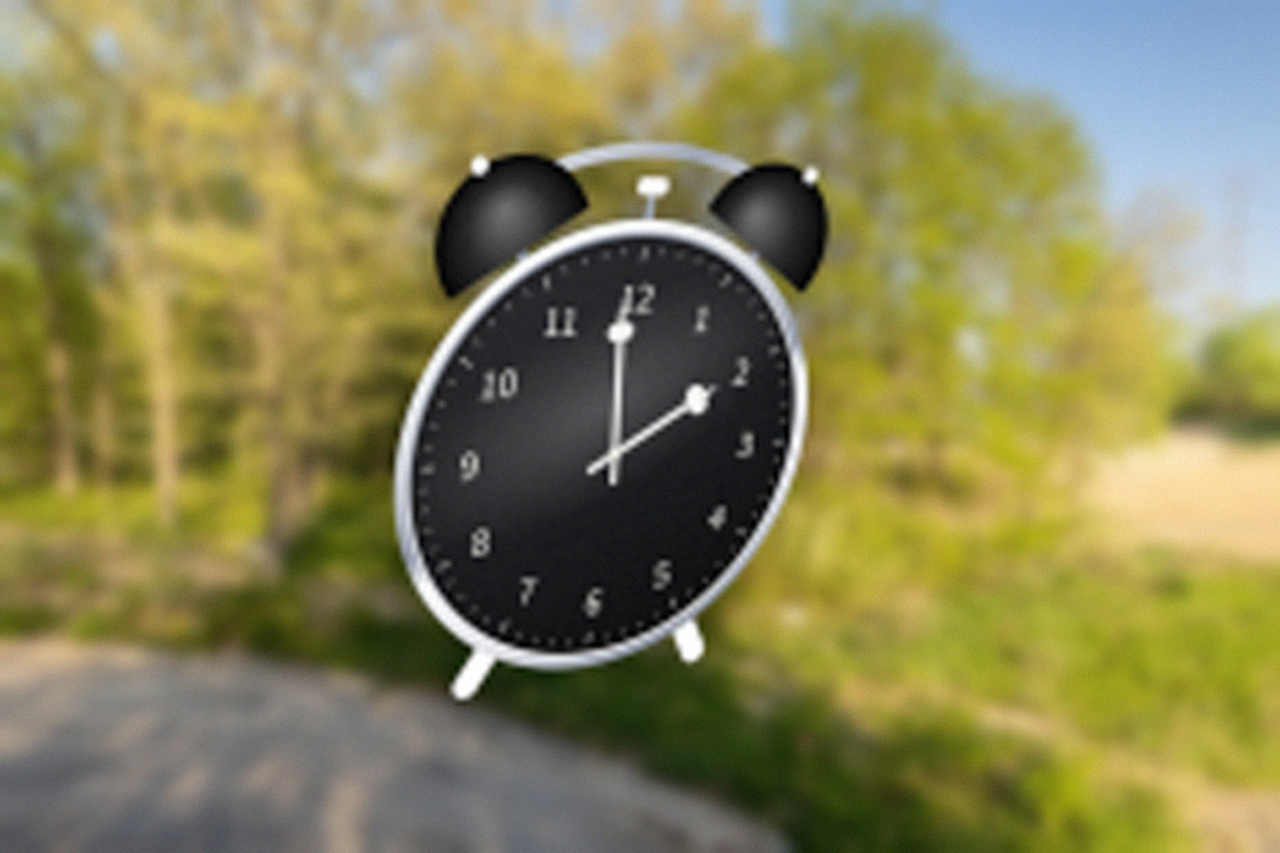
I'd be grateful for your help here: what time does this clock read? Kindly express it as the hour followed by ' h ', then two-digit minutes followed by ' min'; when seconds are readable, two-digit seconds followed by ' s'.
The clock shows 1 h 59 min
